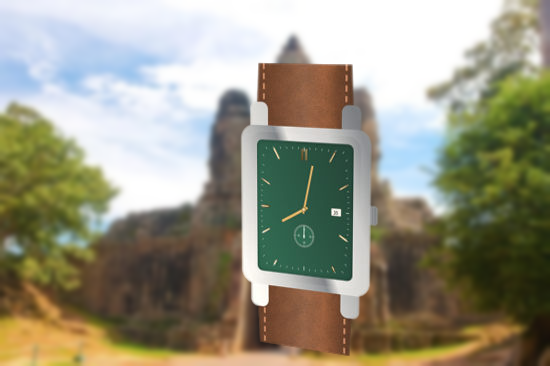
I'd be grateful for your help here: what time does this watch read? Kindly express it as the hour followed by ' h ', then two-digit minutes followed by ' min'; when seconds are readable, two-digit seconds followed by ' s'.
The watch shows 8 h 02 min
